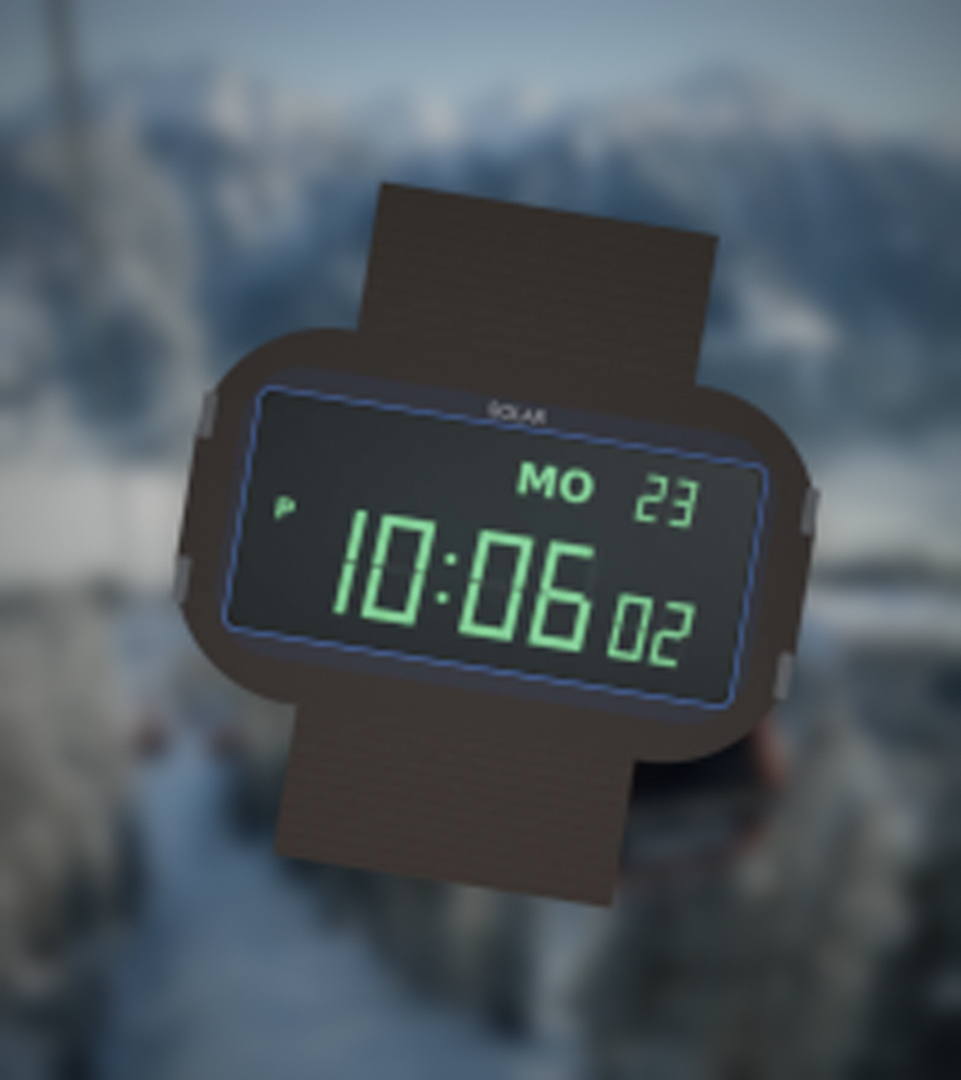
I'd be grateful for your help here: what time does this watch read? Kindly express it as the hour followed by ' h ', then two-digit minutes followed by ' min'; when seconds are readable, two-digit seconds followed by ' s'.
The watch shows 10 h 06 min 02 s
